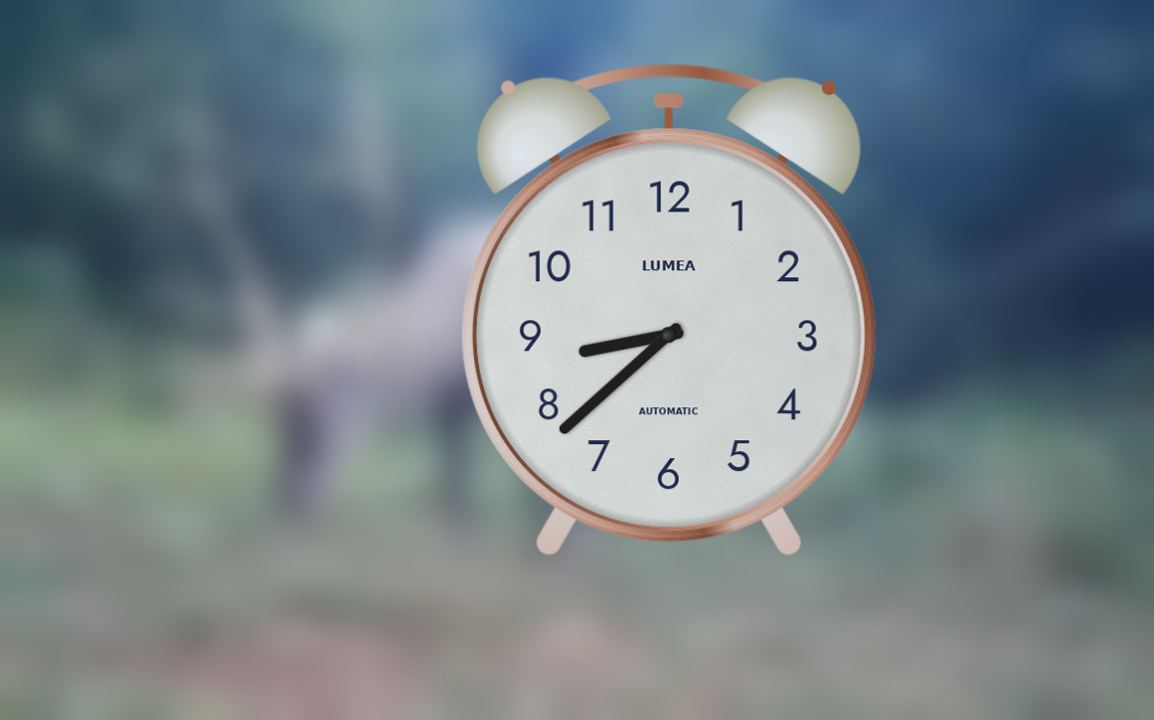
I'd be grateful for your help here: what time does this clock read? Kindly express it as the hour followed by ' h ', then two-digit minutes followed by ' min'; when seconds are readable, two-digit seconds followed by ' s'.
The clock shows 8 h 38 min
